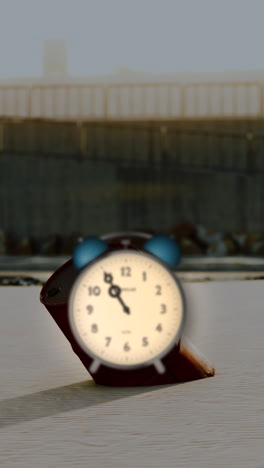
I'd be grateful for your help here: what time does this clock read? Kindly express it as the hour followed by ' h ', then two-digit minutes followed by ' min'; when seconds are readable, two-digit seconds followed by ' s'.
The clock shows 10 h 55 min
